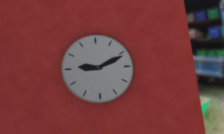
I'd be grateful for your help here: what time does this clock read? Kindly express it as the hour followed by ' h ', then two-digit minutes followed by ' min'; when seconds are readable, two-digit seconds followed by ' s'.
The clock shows 9 h 11 min
